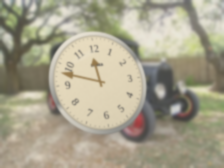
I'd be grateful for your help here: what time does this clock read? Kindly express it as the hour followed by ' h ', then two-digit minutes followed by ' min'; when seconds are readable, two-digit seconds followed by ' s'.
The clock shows 11 h 48 min
